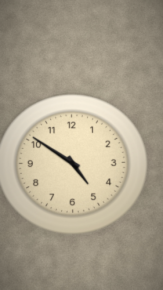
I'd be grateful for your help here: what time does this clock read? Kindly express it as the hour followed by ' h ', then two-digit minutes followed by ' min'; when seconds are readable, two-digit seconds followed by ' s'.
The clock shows 4 h 51 min
